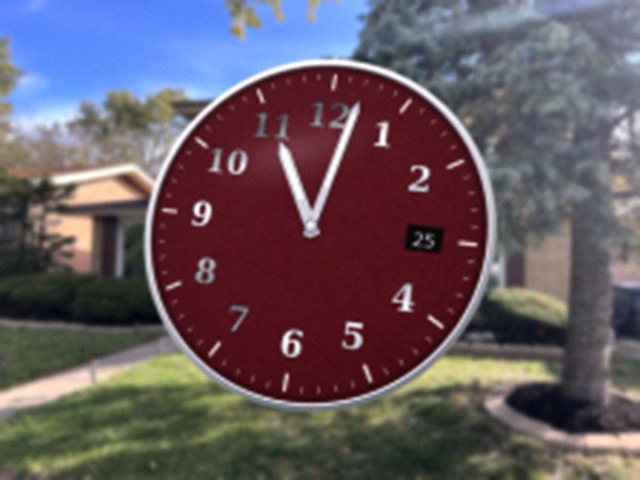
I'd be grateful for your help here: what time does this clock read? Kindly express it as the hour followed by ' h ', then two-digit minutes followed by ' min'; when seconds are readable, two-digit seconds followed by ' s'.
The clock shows 11 h 02 min
